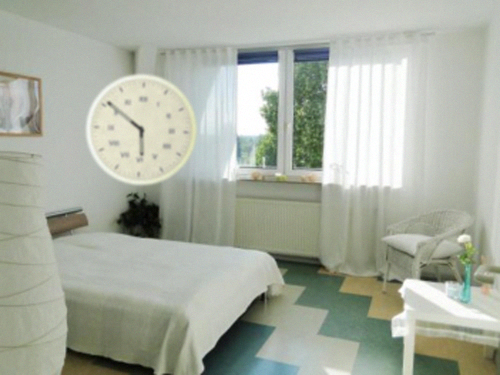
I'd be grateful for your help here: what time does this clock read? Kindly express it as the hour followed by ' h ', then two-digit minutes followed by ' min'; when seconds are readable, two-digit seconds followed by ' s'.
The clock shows 5 h 51 min
